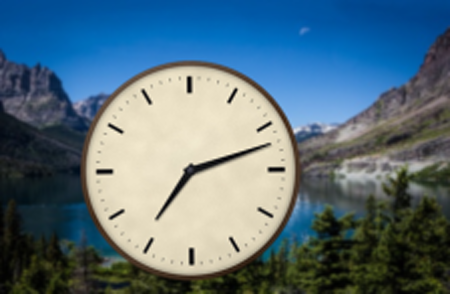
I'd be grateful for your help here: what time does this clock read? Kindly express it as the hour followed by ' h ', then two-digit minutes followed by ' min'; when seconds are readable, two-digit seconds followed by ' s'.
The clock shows 7 h 12 min
